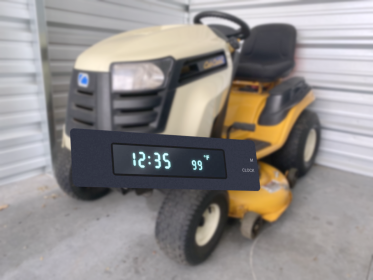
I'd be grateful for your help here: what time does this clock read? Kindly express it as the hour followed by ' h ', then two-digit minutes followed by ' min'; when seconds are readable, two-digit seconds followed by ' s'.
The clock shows 12 h 35 min
